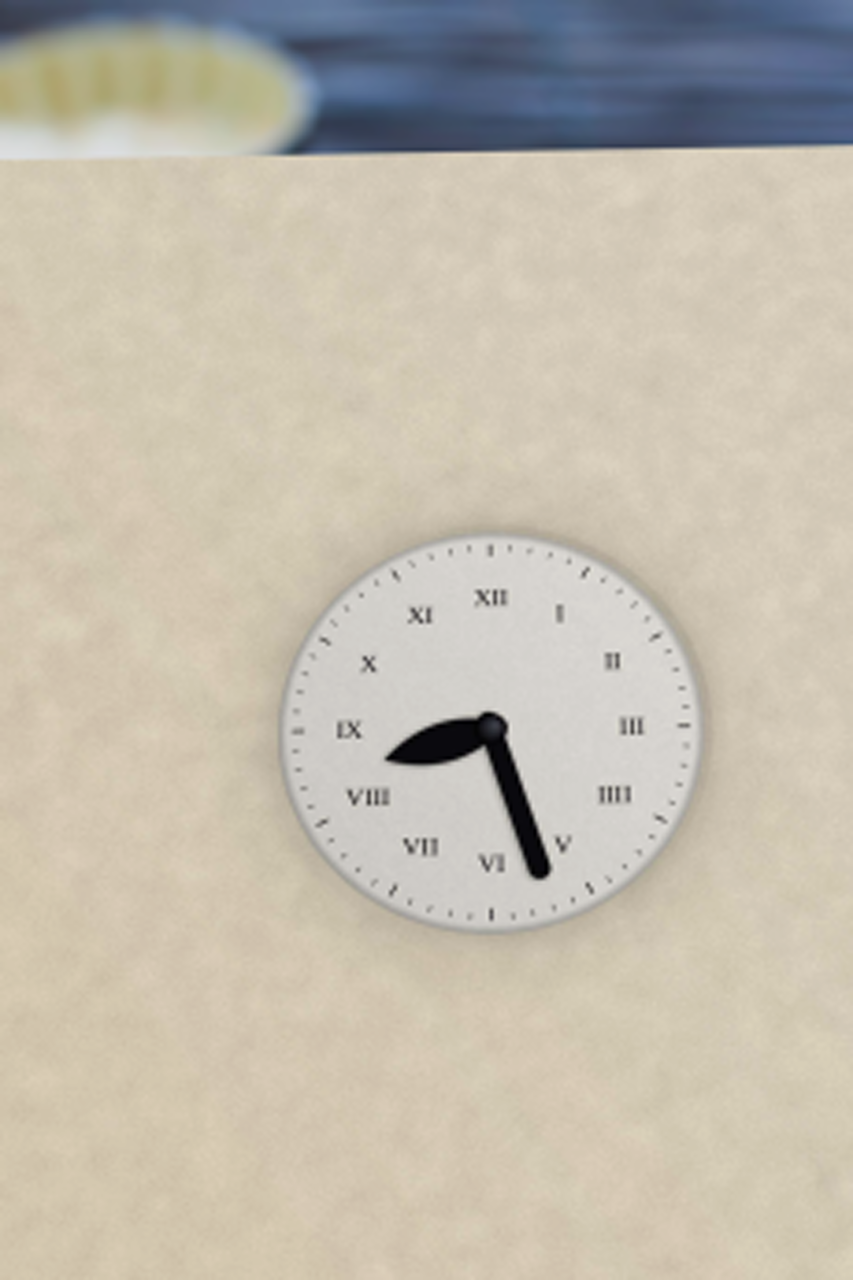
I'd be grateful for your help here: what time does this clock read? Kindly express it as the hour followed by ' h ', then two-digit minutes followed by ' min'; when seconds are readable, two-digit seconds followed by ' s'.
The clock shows 8 h 27 min
